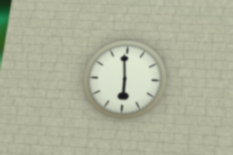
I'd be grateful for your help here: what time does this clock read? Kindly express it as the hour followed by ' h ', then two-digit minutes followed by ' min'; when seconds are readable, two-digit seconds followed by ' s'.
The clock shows 5 h 59 min
